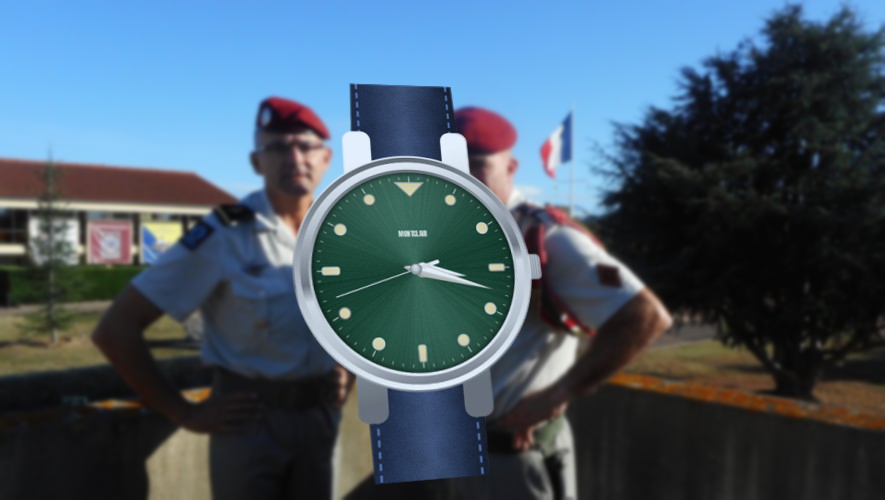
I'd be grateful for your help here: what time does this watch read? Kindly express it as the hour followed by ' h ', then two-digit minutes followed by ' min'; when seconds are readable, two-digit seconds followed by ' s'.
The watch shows 3 h 17 min 42 s
